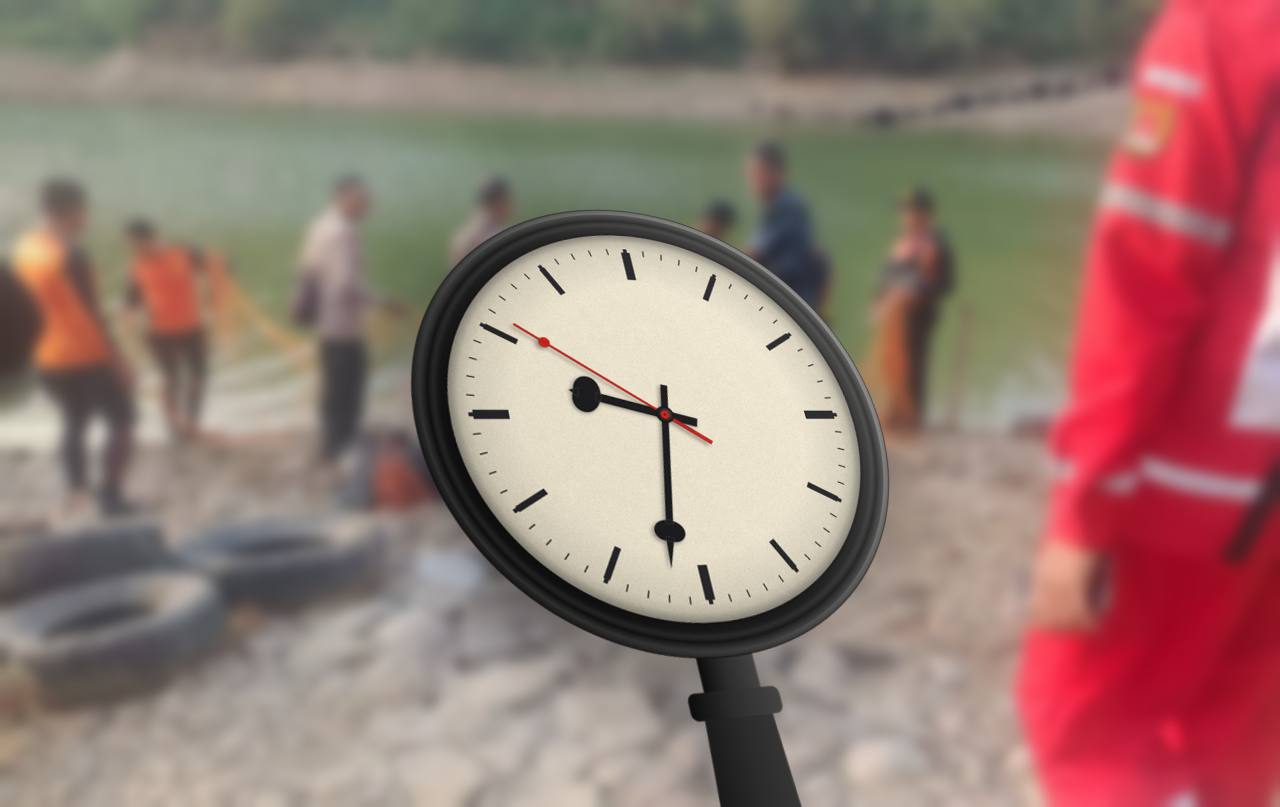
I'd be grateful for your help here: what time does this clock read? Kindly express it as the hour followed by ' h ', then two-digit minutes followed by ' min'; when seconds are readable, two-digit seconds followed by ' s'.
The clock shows 9 h 31 min 51 s
